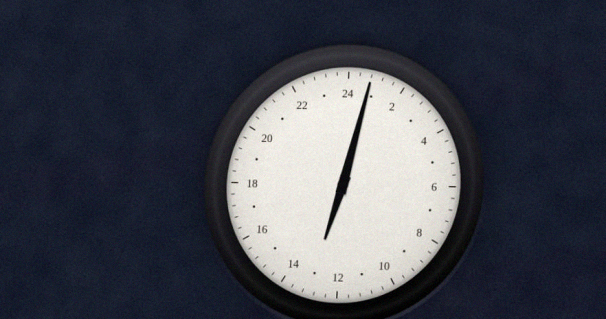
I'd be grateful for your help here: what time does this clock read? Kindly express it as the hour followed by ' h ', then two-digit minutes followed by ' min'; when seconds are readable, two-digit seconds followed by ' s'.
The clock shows 13 h 02 min
